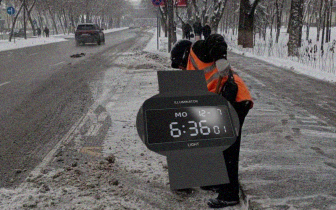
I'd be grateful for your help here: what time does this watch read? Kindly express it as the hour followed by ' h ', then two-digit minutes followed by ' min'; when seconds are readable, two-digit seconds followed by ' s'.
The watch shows 6 h 36 min 01 s
